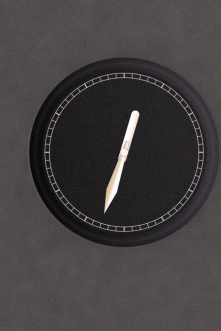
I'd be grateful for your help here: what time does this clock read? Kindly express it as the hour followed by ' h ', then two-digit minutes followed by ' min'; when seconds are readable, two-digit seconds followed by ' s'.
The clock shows 12 h 33 min
